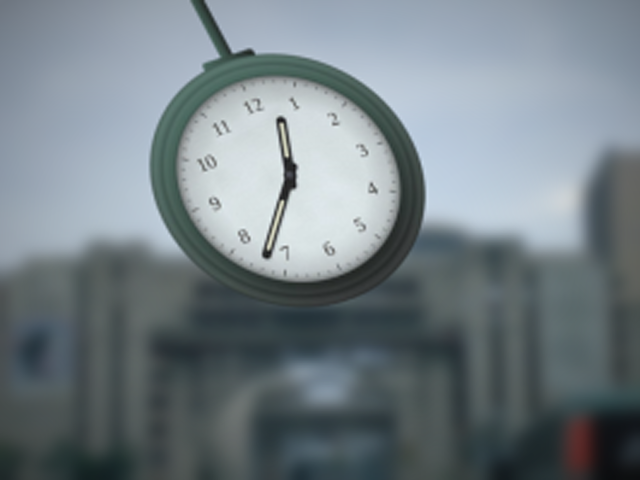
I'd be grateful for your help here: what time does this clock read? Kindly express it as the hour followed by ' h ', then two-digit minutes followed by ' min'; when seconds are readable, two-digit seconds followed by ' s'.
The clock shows 12 h 37 min
